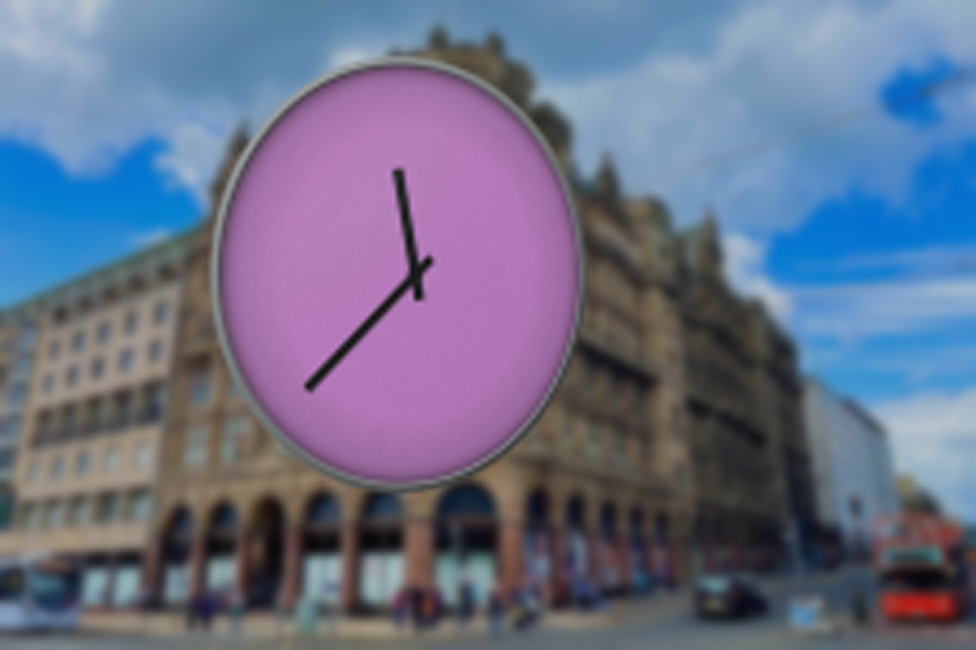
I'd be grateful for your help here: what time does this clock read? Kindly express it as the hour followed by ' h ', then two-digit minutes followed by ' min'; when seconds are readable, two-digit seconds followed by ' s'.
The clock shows 11 h 38 min
